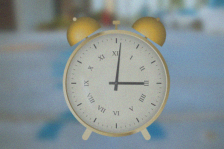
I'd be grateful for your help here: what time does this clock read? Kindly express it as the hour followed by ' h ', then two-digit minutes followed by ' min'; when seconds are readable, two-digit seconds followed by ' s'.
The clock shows 3 h 01 min
